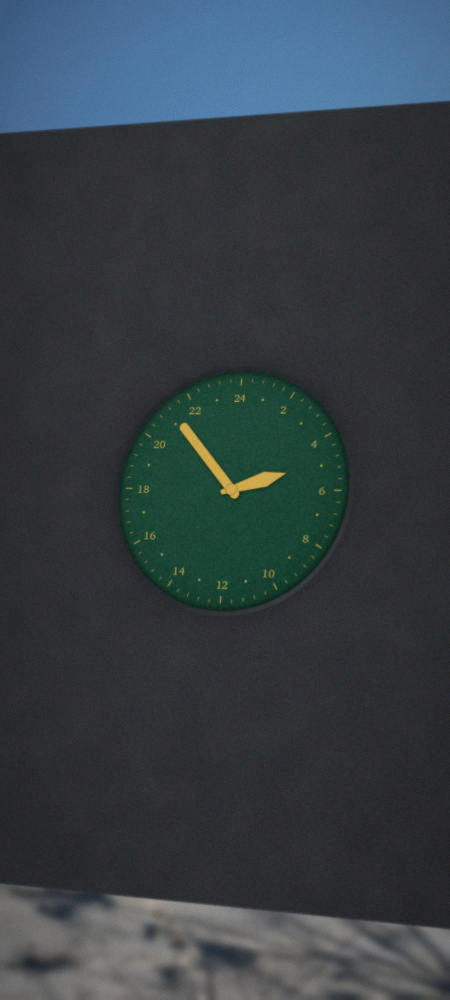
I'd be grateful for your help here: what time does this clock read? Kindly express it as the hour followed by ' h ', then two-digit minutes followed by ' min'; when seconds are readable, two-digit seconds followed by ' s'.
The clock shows 4 h 53 min
